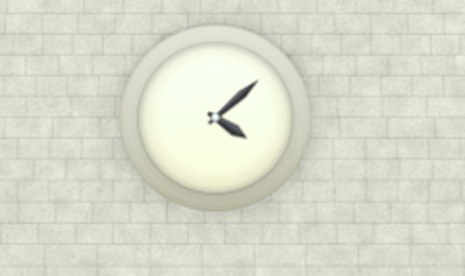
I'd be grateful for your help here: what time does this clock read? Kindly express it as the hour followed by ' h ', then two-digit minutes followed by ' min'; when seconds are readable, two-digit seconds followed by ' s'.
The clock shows 4 h 08 min
